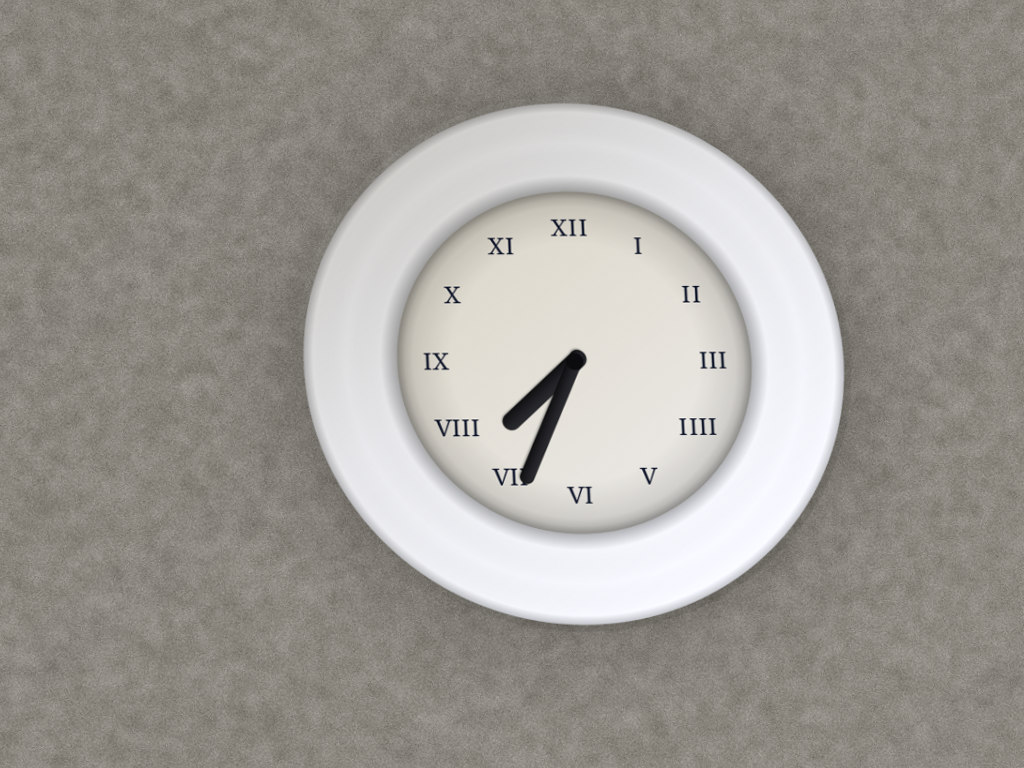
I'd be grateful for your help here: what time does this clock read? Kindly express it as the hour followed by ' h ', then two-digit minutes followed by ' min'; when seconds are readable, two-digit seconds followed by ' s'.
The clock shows 7 h 34 min
